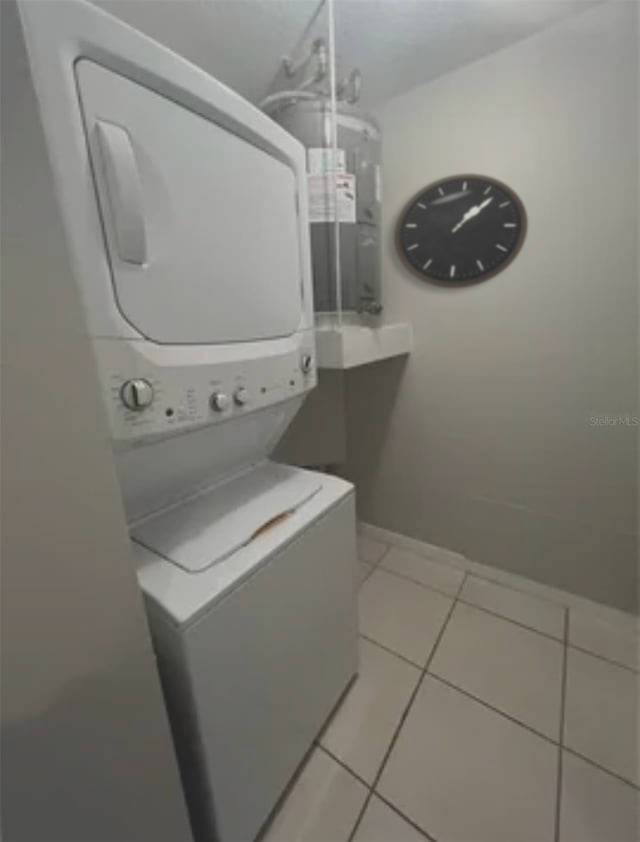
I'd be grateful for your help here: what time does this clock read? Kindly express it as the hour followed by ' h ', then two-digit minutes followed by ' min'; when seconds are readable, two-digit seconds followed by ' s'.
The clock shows 1 h 07 min
